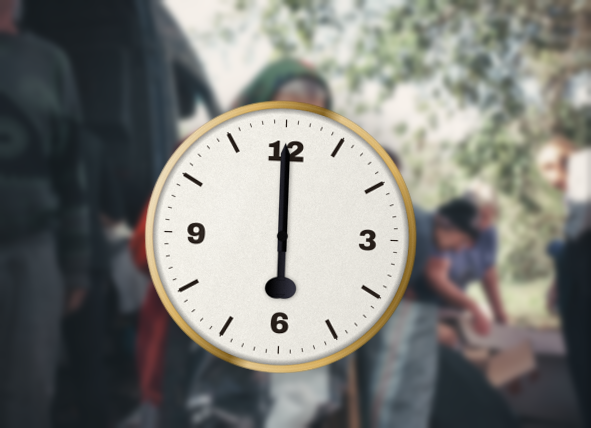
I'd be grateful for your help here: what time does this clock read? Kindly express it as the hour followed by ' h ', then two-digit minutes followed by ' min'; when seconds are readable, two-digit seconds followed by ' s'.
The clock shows 6 h 00 min
